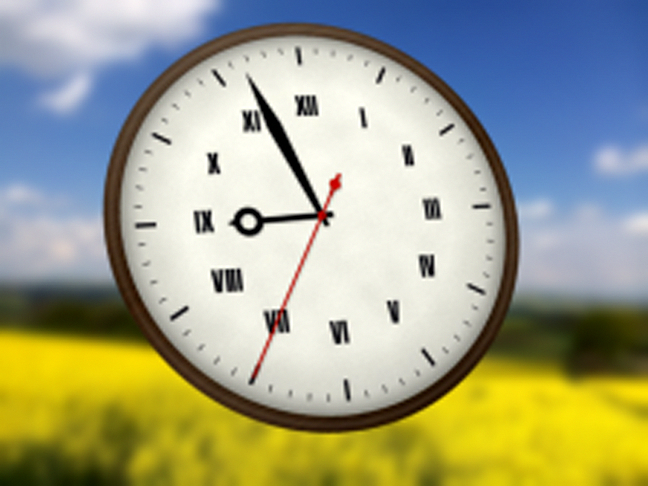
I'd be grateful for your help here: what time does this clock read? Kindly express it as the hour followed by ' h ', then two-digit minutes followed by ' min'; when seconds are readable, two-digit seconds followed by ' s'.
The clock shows 8 h 56 min 35 s
